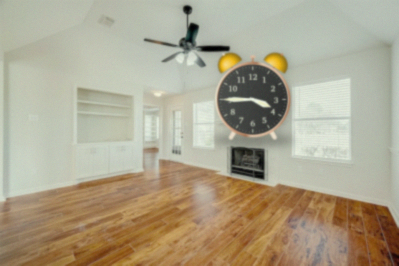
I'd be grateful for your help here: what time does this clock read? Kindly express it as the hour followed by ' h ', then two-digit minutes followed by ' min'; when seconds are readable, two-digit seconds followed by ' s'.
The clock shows 3 h 45 min
